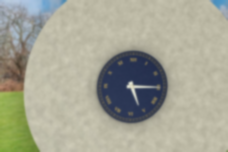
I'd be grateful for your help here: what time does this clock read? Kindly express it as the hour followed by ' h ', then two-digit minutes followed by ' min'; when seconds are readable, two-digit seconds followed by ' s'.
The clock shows 5 h 15 min
